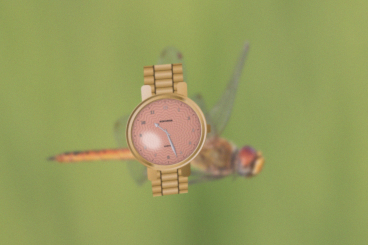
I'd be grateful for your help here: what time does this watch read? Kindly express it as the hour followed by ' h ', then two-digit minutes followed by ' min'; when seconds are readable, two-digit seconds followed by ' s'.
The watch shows 10 h 27 min
